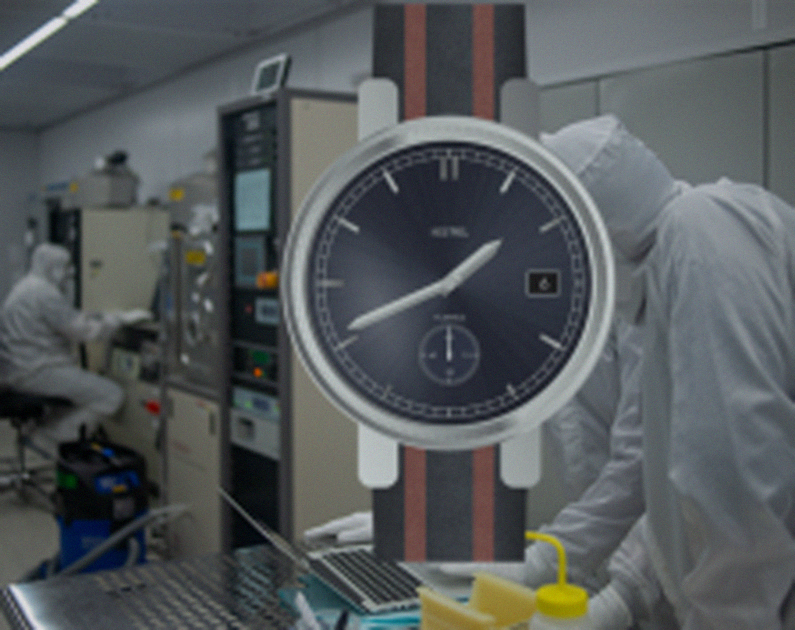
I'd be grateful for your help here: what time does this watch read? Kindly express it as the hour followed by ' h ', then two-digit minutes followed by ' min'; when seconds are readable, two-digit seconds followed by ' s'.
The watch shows 1 h 41 min
